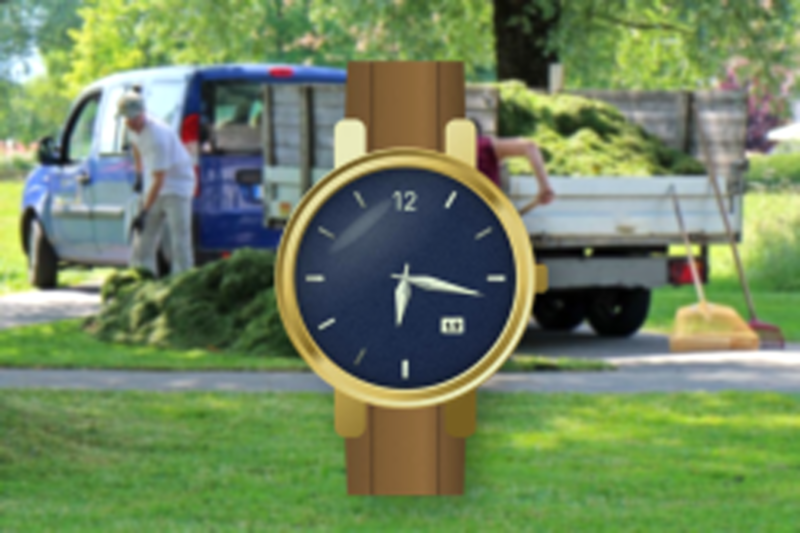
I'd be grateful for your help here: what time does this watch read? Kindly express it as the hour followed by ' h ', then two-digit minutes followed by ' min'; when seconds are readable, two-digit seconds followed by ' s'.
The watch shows 6 h 17 min
